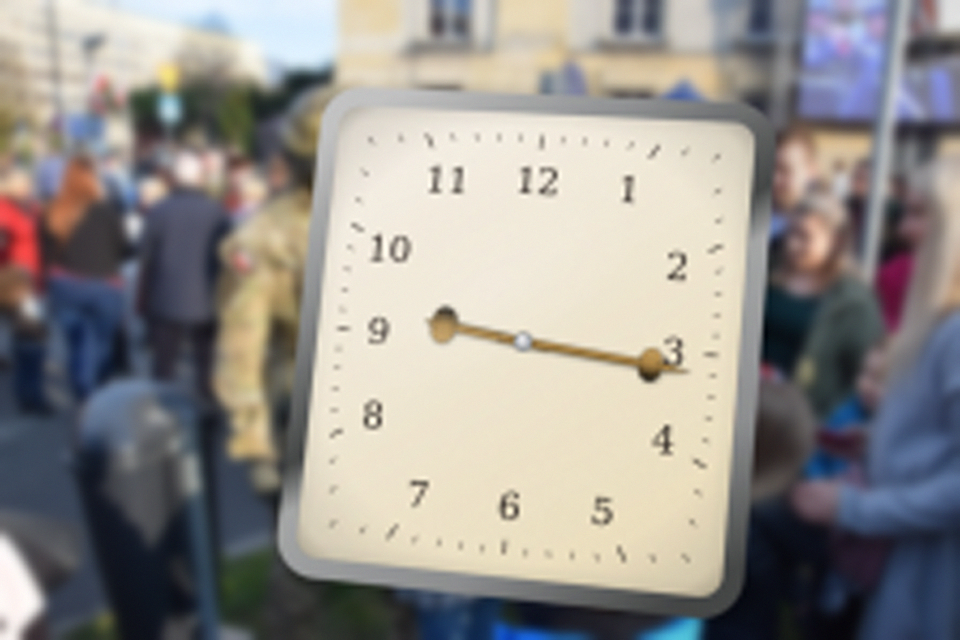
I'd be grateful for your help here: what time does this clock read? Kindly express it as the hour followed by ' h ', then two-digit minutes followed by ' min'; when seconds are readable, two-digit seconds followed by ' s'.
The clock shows 9 h 16 min
